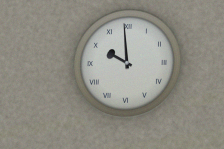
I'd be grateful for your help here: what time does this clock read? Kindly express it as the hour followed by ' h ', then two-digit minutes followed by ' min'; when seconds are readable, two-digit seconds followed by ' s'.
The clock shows 9 h 59 min
